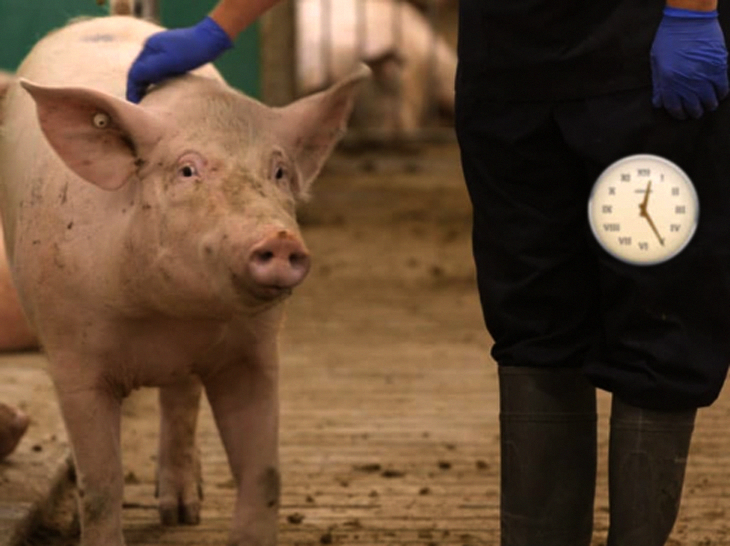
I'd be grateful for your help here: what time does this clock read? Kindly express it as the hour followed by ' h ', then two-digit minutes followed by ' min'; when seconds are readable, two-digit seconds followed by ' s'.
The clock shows 12 h 25 min
